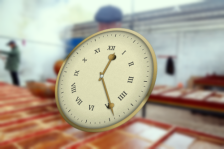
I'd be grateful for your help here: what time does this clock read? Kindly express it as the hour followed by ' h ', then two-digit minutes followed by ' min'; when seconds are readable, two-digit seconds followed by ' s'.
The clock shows 12 h 24 min
